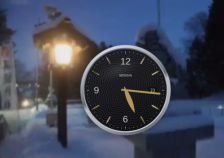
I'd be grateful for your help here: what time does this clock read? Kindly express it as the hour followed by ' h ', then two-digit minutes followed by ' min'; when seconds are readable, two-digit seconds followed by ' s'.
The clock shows 5 h 16 min
